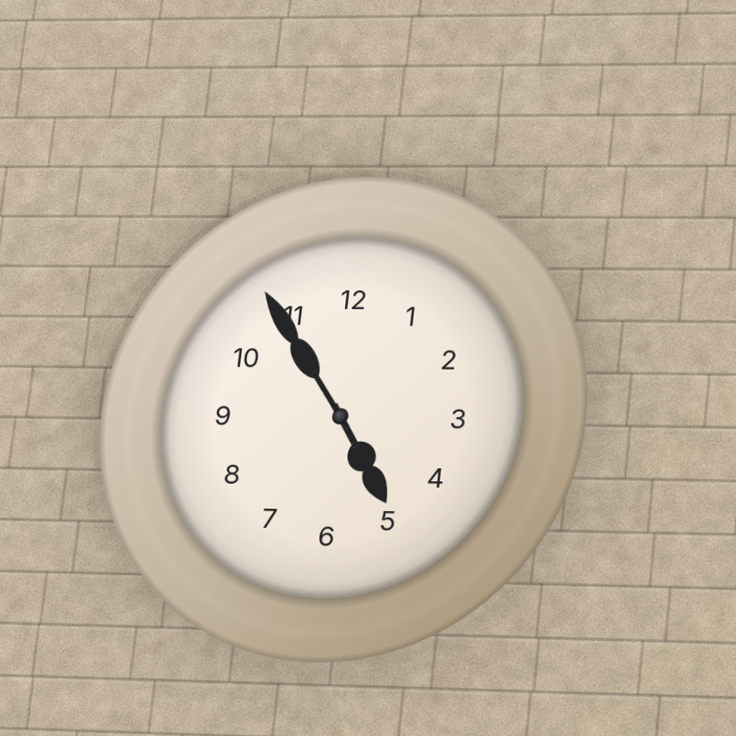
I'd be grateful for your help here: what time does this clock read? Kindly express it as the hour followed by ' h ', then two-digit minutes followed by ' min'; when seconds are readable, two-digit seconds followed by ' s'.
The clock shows 4 h 54 min
